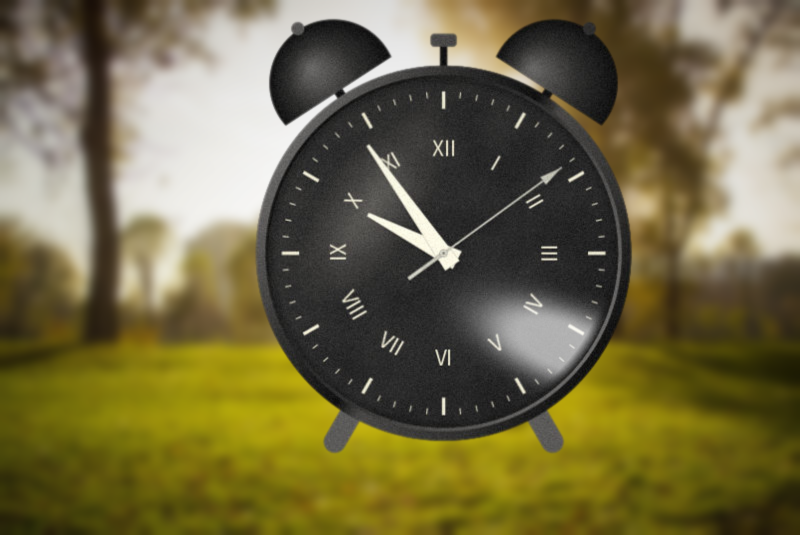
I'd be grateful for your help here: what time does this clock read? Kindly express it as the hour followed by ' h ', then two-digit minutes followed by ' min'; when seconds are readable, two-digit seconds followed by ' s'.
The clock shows 9 h 54 min 09 s
